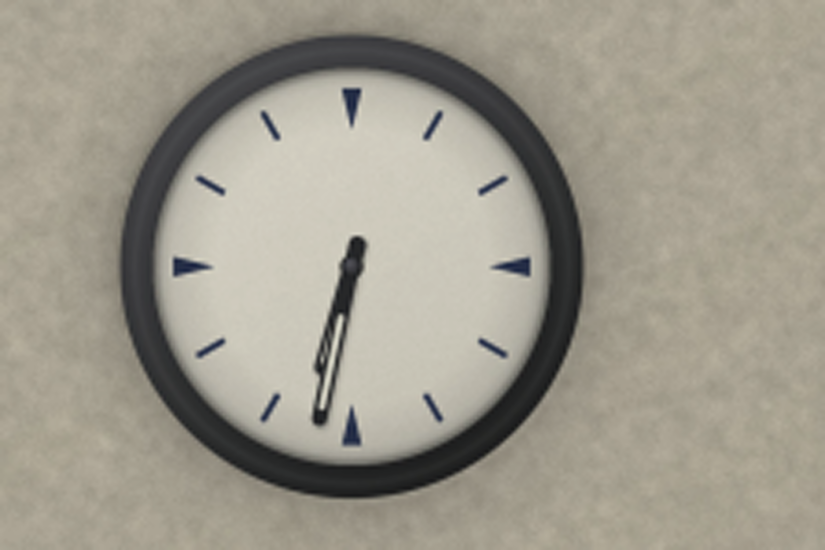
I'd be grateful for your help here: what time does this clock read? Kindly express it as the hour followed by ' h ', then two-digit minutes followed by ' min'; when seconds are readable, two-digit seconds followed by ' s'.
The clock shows 6 h 32 min
